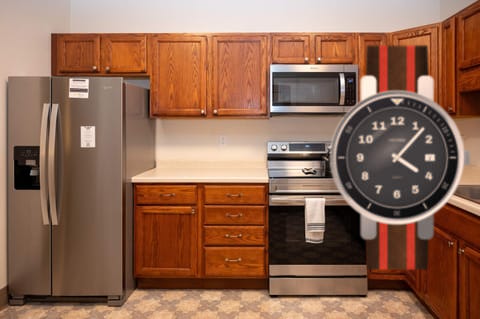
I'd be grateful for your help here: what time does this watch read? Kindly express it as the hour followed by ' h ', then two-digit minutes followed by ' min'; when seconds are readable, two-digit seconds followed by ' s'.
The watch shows 4 h 07 min
